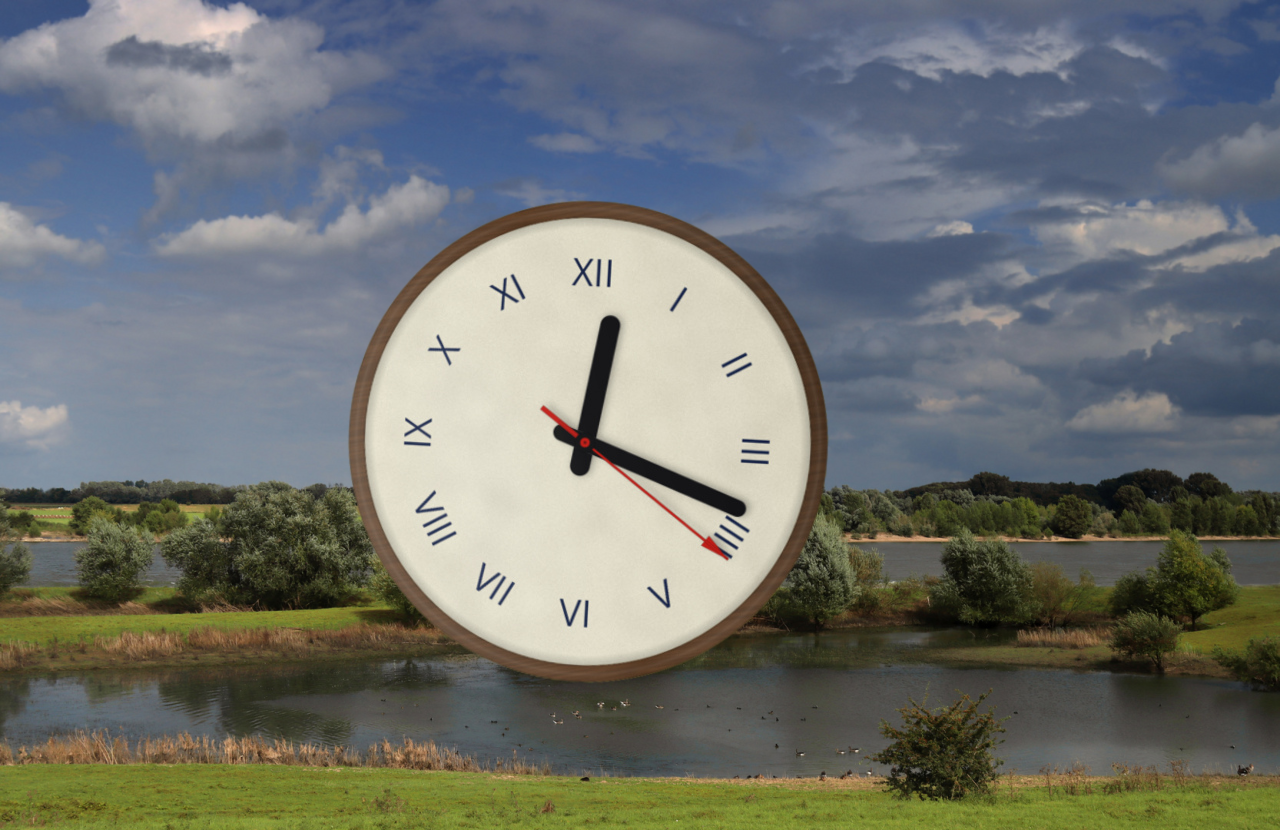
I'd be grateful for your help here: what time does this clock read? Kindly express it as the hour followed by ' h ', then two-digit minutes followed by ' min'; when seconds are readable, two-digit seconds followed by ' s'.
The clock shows 12 h 18 min 21 s
